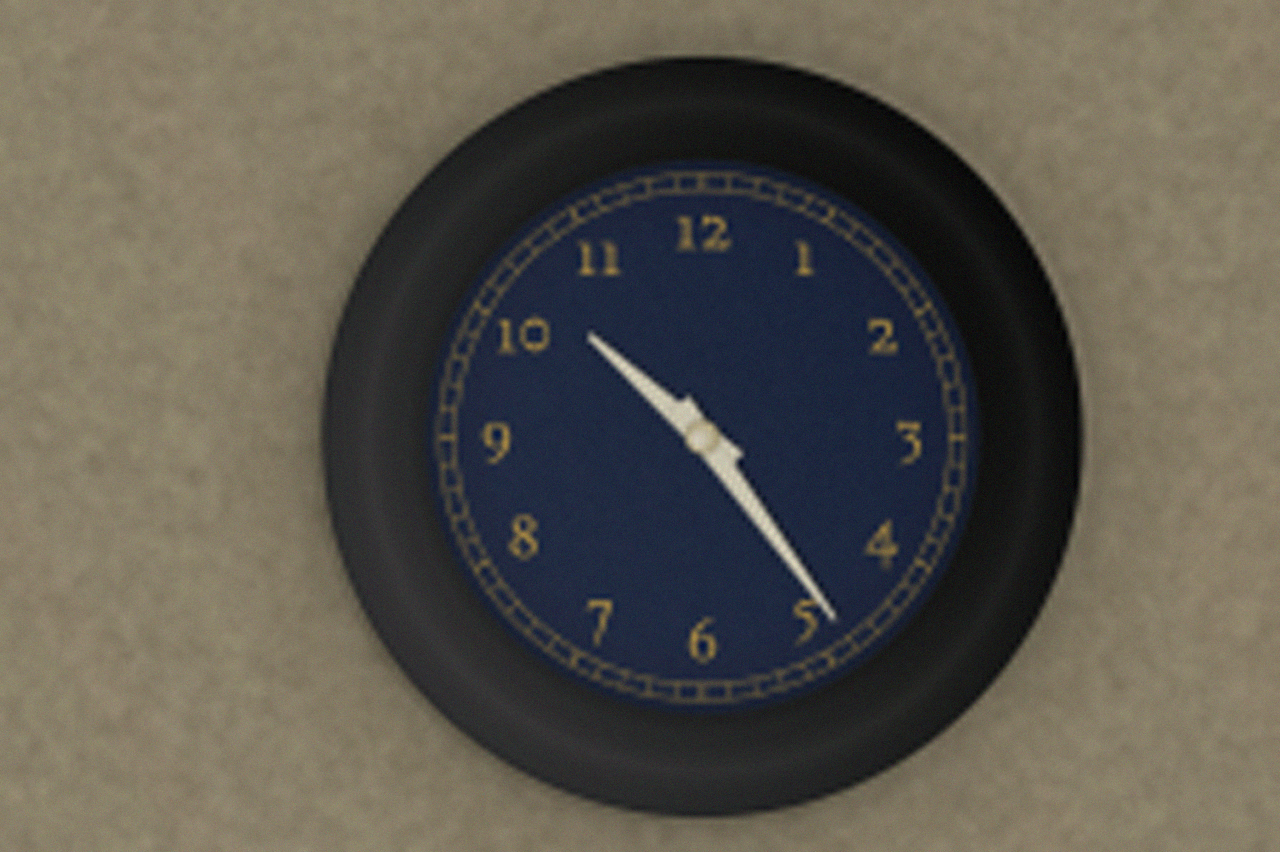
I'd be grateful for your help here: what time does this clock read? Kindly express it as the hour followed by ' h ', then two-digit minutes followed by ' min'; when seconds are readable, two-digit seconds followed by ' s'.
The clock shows 10 h 24 min
